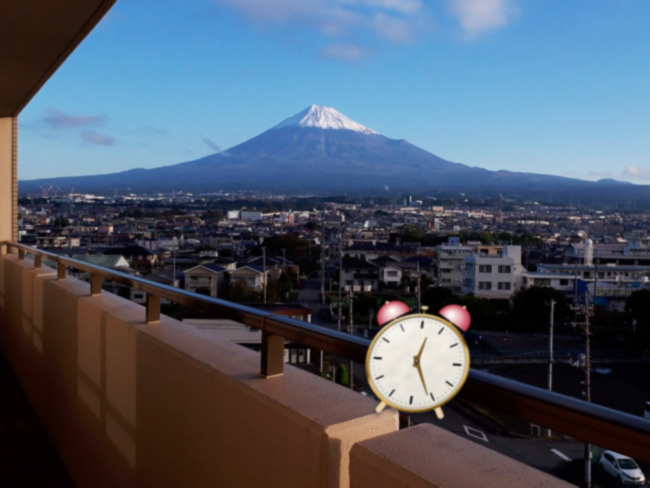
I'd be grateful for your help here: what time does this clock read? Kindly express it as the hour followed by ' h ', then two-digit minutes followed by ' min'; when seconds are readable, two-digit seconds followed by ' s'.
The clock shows 12 h 26 min
